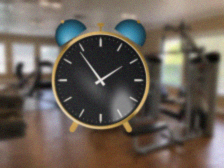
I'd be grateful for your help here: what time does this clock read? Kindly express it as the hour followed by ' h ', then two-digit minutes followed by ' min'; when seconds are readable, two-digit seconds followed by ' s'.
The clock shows 1 h 54 min
